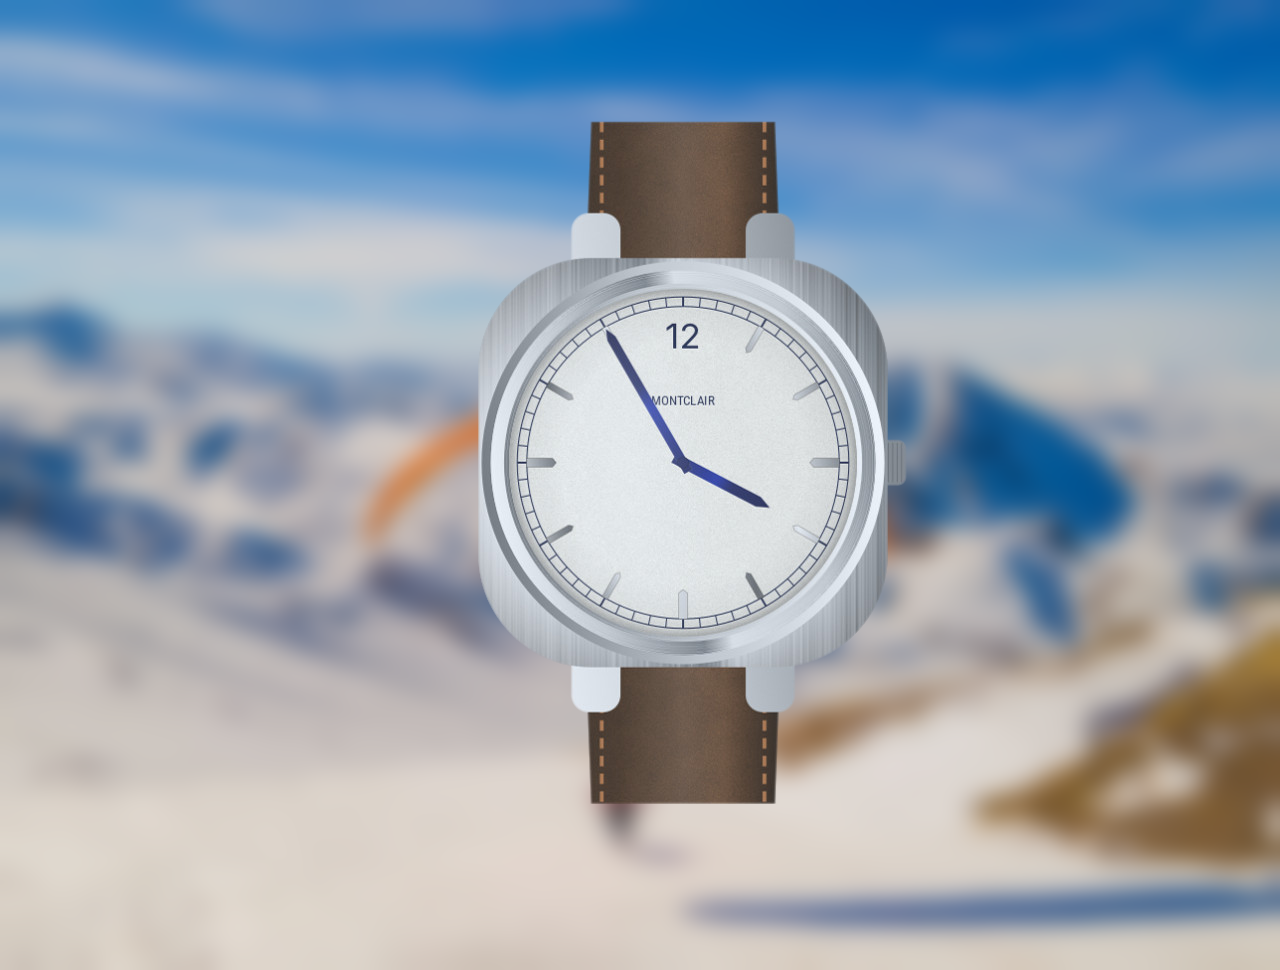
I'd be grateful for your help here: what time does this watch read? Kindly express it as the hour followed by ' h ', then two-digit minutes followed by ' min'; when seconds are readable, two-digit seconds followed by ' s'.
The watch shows 3 h 55 min
